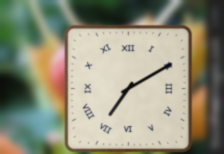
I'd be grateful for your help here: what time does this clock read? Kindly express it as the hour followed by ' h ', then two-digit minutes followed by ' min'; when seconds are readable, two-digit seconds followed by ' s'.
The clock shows 7 h 10 min
